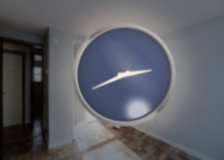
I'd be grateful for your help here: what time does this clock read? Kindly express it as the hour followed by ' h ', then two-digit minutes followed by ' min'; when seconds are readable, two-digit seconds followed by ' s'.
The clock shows 2 h 41 min
